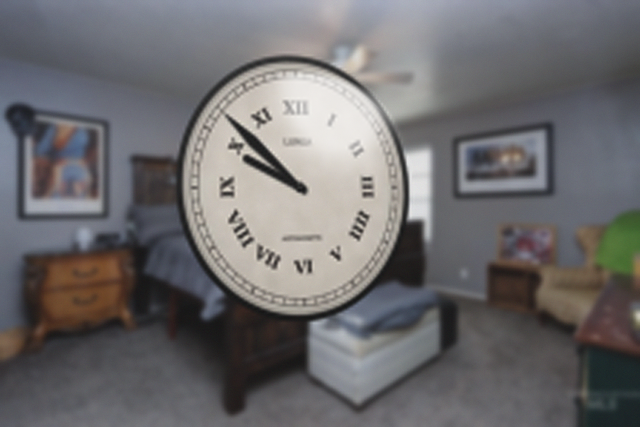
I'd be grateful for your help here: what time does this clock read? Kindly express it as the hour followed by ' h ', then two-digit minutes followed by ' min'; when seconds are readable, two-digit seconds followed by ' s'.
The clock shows 9 h 52 min
